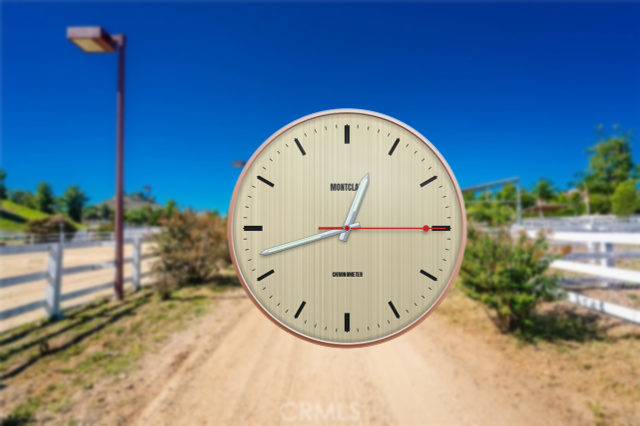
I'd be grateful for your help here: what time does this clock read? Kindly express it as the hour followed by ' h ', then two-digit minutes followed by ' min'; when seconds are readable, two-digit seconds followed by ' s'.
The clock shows 12 h 42 min 15 s
